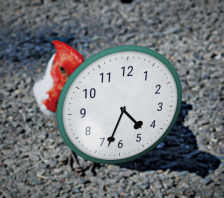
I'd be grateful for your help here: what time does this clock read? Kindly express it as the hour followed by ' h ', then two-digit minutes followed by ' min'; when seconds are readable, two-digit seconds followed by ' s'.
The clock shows 4 h 33 min
